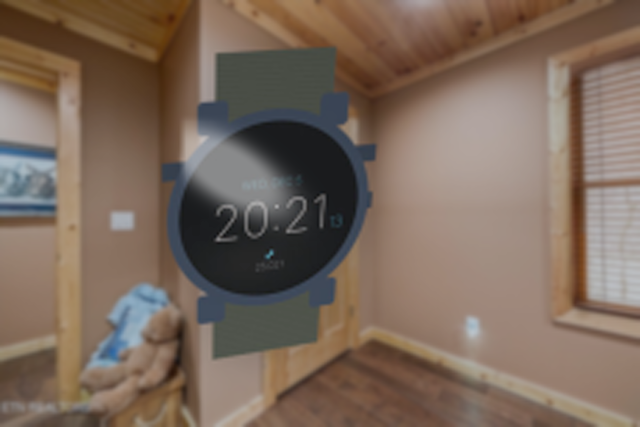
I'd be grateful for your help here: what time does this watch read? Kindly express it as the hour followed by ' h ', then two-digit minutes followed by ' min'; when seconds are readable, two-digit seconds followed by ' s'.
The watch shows 20 h 21 min
